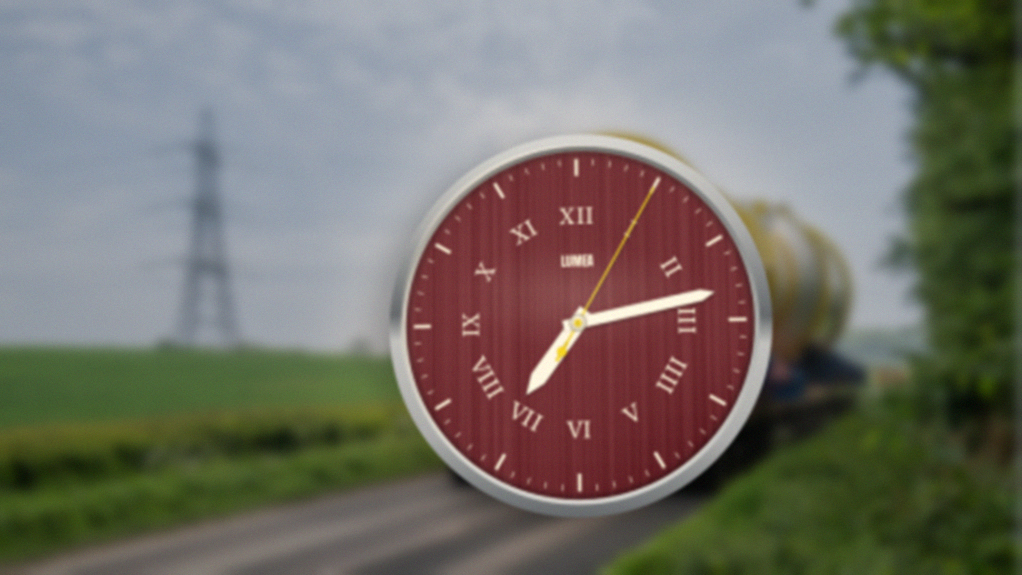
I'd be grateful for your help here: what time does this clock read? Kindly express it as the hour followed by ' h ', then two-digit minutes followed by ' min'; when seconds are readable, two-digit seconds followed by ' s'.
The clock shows 7 h 13 min 05 s
